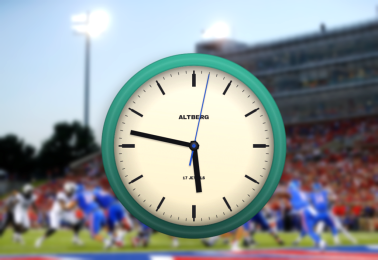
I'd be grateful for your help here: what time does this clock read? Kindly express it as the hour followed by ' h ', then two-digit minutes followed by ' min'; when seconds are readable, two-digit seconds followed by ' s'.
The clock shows 5 h 47 min 02 s
